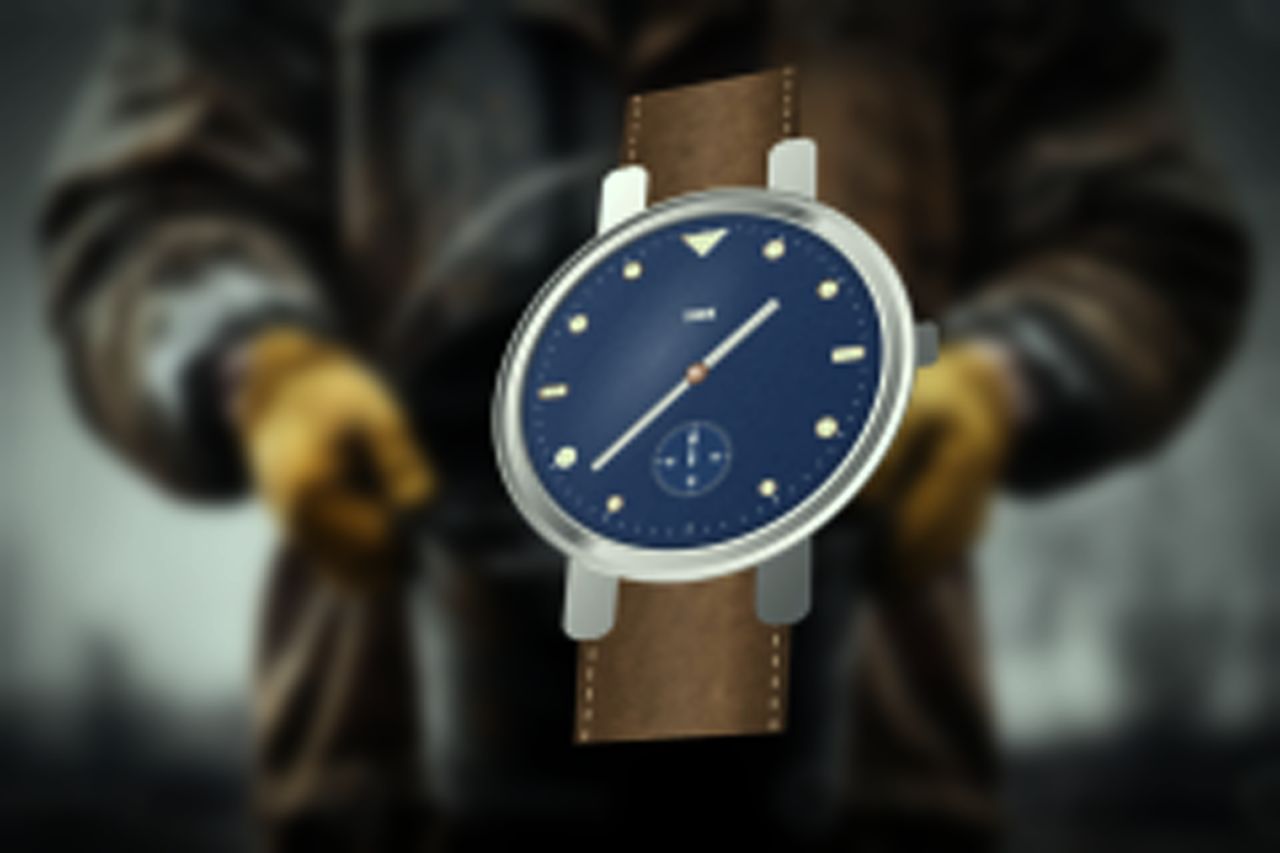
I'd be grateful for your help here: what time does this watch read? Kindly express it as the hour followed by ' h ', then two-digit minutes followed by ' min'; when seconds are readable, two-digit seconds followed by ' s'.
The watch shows 1 h 38 min
